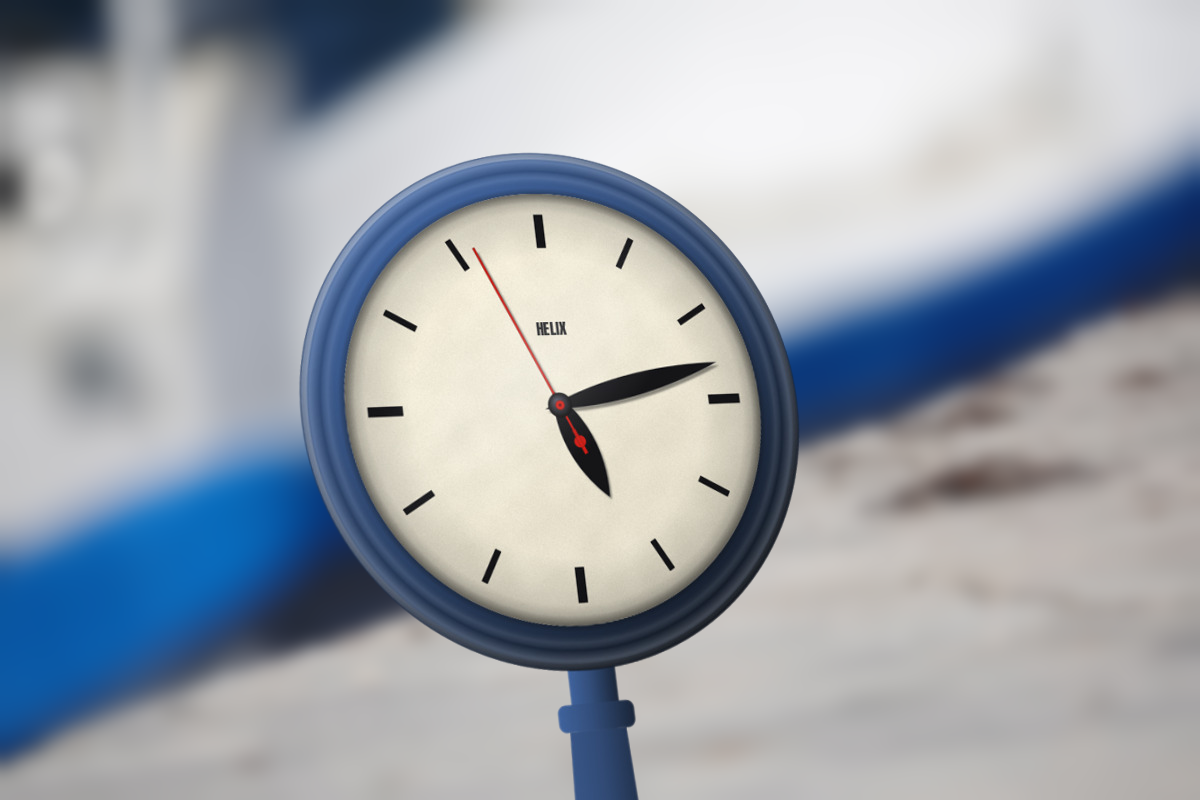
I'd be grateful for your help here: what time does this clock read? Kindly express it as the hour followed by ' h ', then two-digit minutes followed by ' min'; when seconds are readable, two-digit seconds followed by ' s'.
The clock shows 5 h 12 min 56 s
